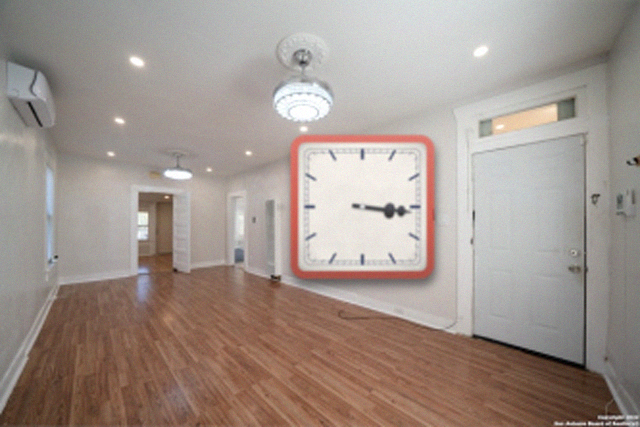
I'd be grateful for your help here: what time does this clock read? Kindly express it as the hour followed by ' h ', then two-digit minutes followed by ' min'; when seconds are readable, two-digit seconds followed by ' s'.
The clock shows 3 h 16 min
